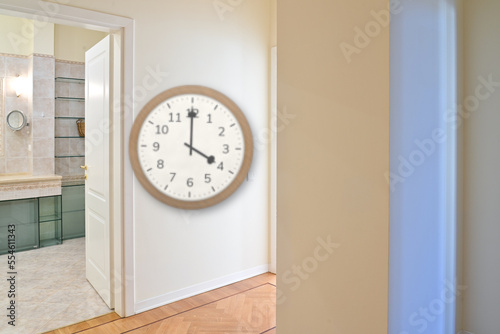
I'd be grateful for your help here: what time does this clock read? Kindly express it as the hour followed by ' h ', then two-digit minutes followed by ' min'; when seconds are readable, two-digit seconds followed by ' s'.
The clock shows 4 h 00 min
